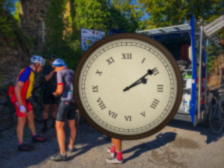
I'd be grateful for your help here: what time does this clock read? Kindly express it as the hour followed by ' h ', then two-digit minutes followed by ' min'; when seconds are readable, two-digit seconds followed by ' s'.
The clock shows 2 h 09 min
